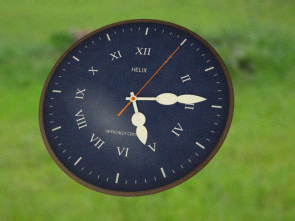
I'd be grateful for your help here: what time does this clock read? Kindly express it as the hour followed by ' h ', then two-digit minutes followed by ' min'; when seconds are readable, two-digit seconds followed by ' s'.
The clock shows 5 h 14 min 05 s
